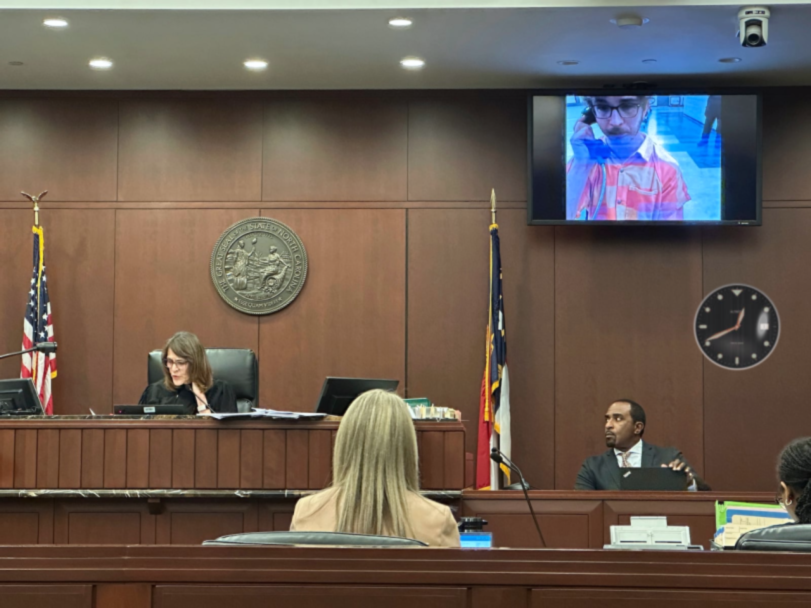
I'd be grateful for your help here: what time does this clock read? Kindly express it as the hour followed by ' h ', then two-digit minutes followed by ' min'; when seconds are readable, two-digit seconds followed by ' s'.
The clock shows 12 h 41 min
